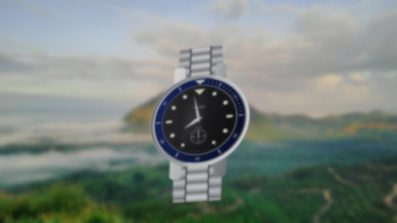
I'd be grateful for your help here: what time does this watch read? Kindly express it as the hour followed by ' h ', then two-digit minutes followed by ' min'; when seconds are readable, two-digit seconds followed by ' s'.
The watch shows 7 h 58 min
